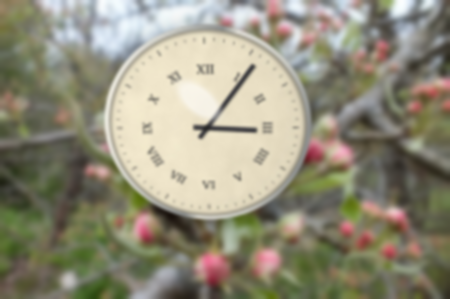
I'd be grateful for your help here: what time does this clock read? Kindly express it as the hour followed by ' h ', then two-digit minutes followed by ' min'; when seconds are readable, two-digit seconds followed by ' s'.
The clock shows 3 h 06 min
